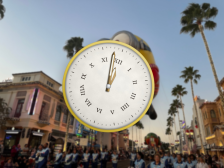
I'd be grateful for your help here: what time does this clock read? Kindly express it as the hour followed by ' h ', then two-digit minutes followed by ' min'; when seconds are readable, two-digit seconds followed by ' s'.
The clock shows 11 h 58 min
